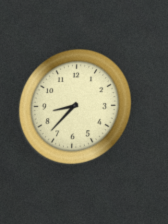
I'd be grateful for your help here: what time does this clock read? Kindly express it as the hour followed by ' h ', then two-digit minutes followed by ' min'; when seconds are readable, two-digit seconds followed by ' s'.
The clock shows 8 h 37 min
